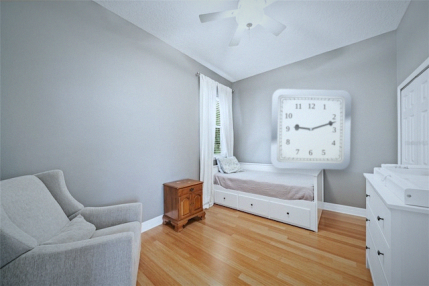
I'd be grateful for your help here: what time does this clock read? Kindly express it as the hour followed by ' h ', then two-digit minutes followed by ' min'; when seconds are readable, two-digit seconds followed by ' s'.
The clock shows 9 h 12 min
